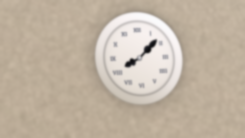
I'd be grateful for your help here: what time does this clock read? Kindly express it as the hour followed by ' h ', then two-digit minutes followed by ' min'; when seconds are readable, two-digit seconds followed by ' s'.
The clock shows 8 h 08 min
